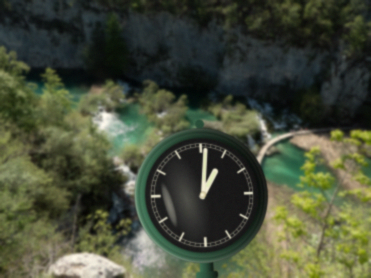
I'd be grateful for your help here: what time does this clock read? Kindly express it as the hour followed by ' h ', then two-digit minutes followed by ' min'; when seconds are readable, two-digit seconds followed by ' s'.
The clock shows 1 h 01 min
